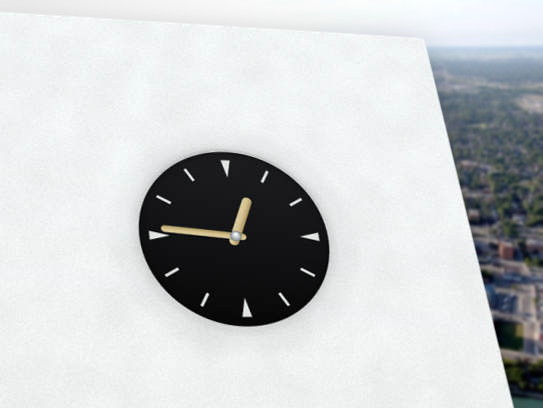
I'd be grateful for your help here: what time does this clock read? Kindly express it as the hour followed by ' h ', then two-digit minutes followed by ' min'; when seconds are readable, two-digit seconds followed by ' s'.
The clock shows 12 h 46 min
